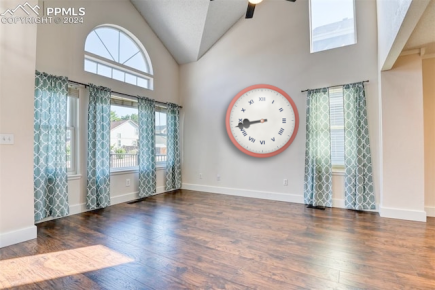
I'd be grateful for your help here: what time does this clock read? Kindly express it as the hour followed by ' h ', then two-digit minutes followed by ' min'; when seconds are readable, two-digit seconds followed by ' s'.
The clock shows 8 h 43 min
